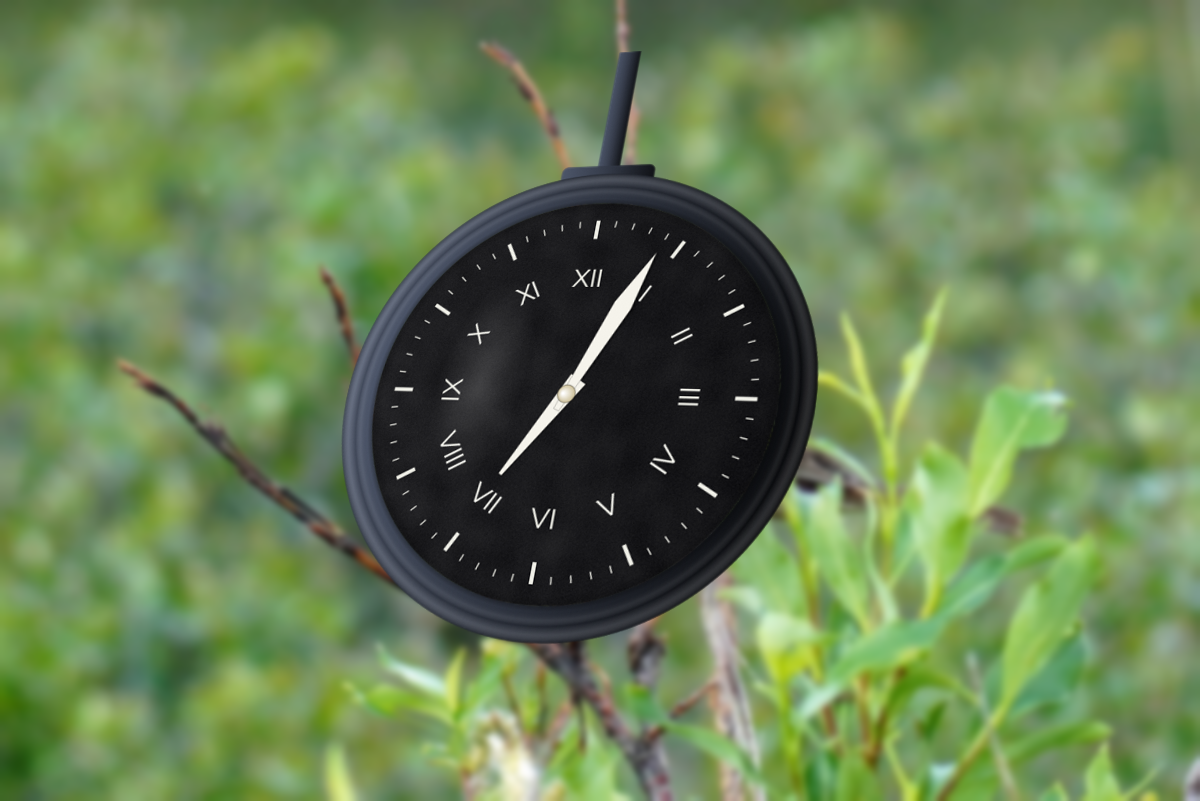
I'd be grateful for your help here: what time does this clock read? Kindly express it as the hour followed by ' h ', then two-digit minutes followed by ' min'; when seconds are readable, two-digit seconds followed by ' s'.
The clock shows 7 h 04 min
